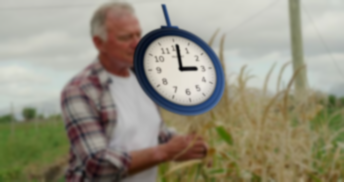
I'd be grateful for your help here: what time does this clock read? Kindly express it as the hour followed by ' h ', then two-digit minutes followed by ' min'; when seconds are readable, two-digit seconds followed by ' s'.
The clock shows 3 h 01 min
